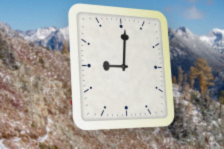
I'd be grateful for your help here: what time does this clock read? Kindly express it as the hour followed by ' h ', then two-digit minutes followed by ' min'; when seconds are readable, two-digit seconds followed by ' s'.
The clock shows 9 h 01 min
